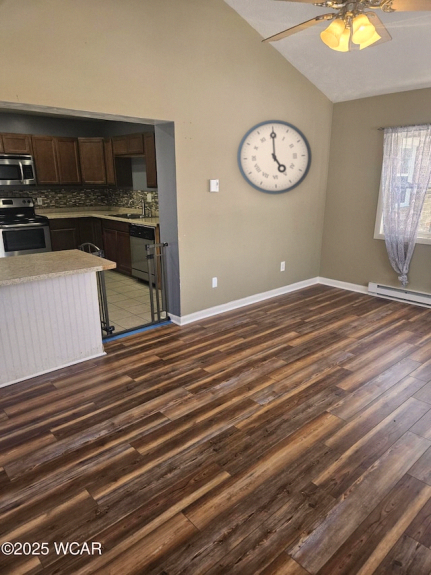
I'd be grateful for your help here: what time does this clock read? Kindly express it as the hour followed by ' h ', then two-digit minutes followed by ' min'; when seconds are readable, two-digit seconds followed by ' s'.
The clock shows 5 h 00 min
